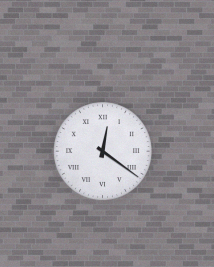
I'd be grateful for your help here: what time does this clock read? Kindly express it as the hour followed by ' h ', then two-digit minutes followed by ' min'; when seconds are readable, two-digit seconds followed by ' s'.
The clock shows 12 h 21 min
